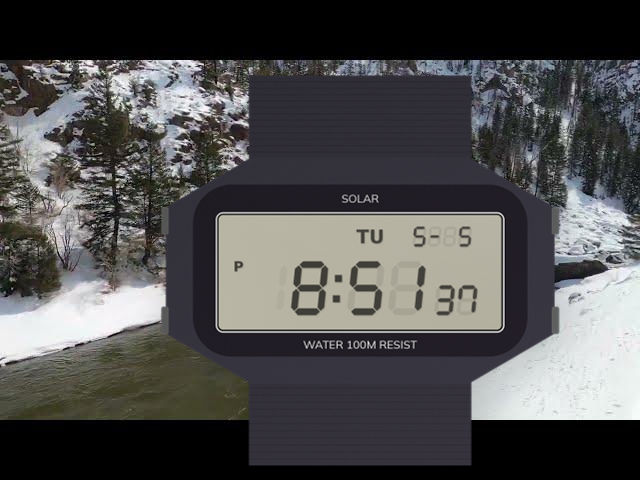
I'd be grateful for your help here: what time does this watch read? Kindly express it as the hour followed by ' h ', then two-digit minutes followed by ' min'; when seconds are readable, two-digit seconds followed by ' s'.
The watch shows 8 h 51 min 37 s
